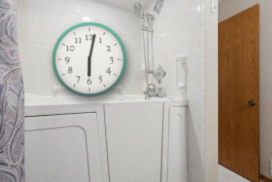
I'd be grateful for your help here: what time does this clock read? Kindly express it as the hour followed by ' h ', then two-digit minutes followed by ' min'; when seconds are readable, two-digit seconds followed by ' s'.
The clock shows 6 h 02 min
